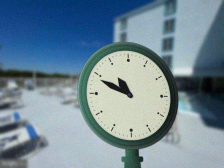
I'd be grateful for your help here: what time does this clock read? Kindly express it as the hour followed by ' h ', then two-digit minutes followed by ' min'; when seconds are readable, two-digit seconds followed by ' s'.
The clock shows 10 h 49 min
